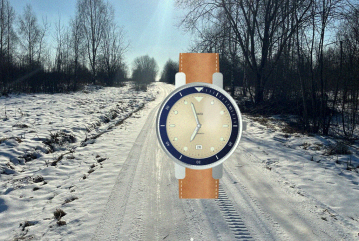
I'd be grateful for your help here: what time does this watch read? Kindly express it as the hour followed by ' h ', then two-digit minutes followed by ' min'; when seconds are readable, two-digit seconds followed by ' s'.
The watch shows 6 h 57 min
